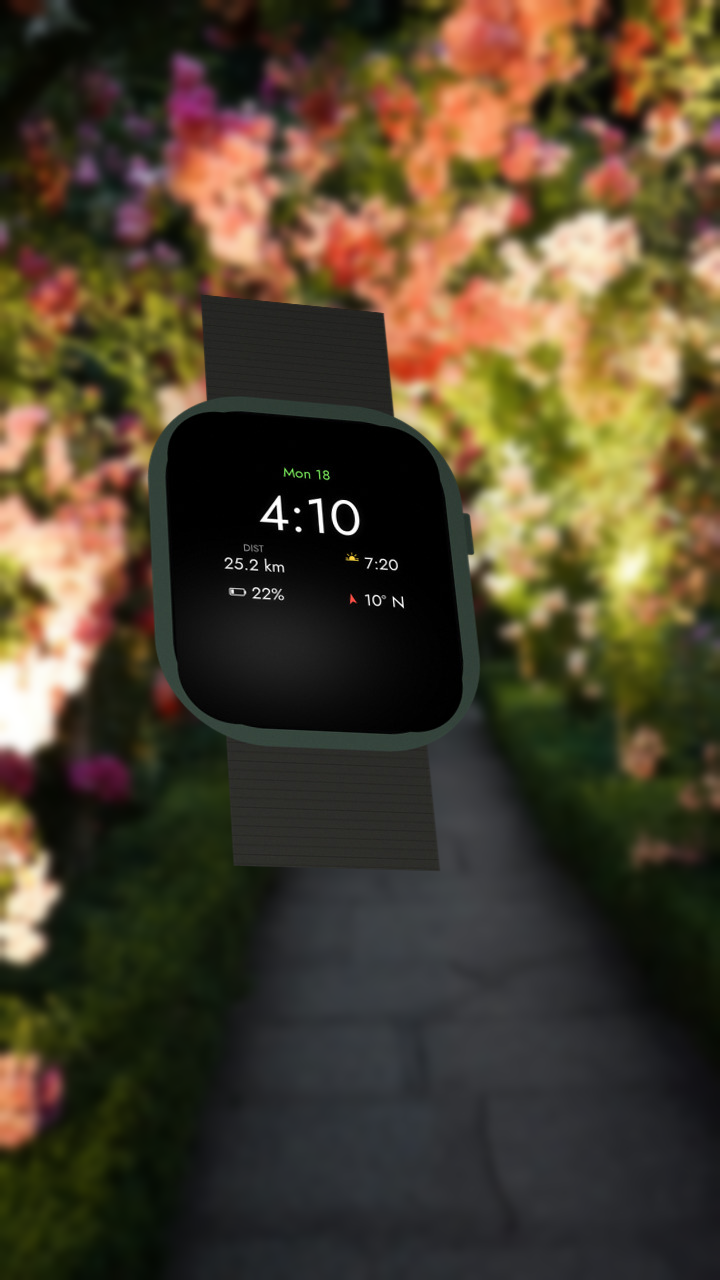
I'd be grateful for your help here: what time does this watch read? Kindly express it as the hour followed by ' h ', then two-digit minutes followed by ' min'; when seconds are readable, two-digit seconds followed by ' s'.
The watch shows 4 h 10 min
